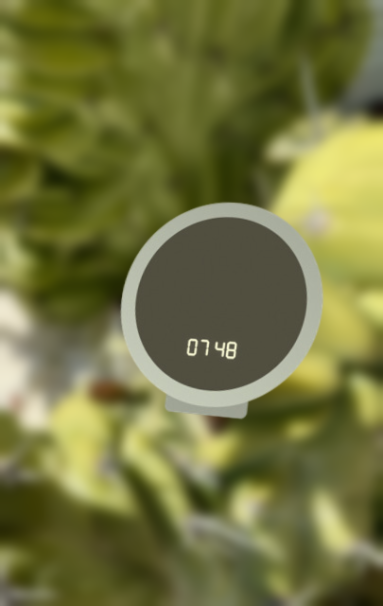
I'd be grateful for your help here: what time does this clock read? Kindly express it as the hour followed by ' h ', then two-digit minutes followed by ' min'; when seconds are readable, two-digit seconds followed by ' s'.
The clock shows 7 h 48 min
